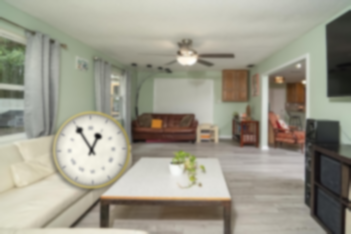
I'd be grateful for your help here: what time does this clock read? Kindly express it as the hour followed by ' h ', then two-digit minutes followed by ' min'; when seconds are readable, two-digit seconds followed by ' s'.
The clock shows 12 h 55 min
